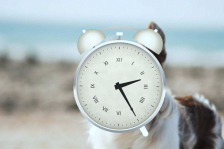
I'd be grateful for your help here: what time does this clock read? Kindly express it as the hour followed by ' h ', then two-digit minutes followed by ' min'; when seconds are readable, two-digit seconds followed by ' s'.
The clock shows 2 h 25 min
